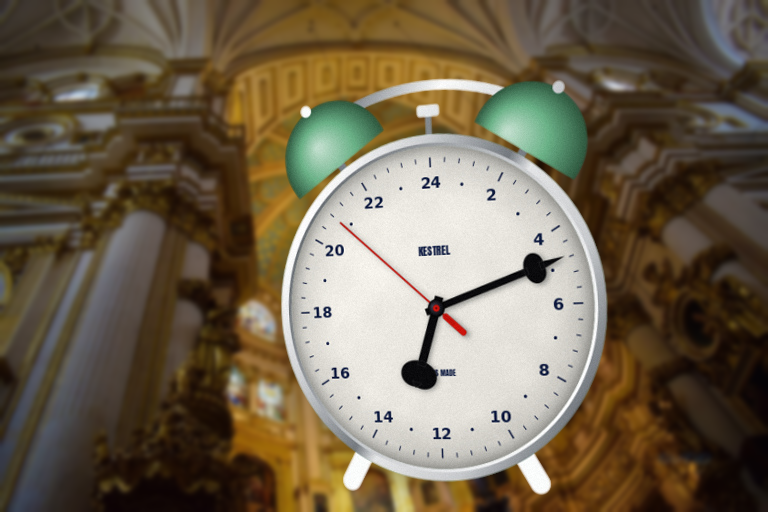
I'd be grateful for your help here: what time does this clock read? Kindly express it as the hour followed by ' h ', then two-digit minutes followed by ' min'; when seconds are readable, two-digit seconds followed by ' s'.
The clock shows 13 h 11 min 52 s
